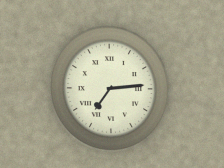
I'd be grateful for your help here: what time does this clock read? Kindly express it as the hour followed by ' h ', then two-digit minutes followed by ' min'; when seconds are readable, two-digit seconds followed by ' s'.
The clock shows 7 h 14 min
